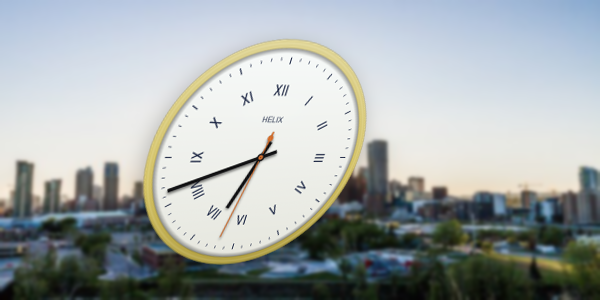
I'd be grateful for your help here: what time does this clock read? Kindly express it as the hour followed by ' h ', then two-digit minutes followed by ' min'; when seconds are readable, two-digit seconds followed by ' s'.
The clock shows 6 h 41 min 32 s
